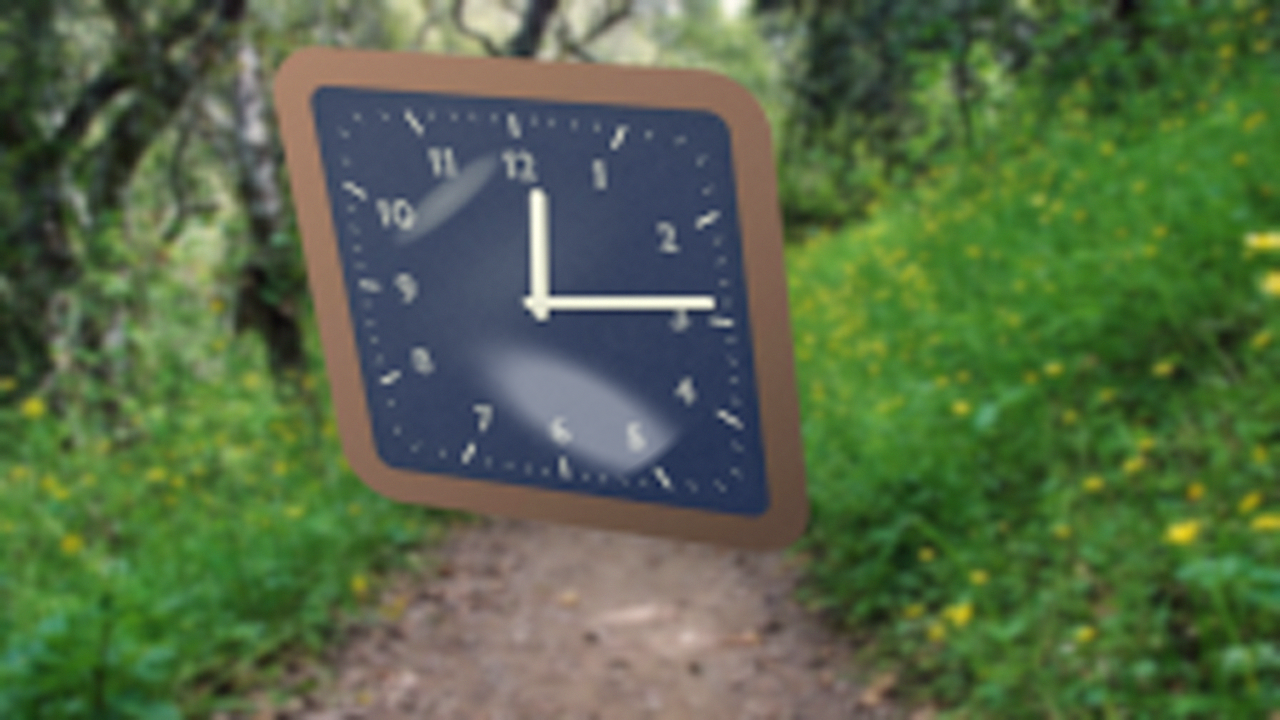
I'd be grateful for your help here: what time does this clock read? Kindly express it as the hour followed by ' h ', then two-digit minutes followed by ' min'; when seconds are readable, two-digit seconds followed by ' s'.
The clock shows 12 h 14 min
